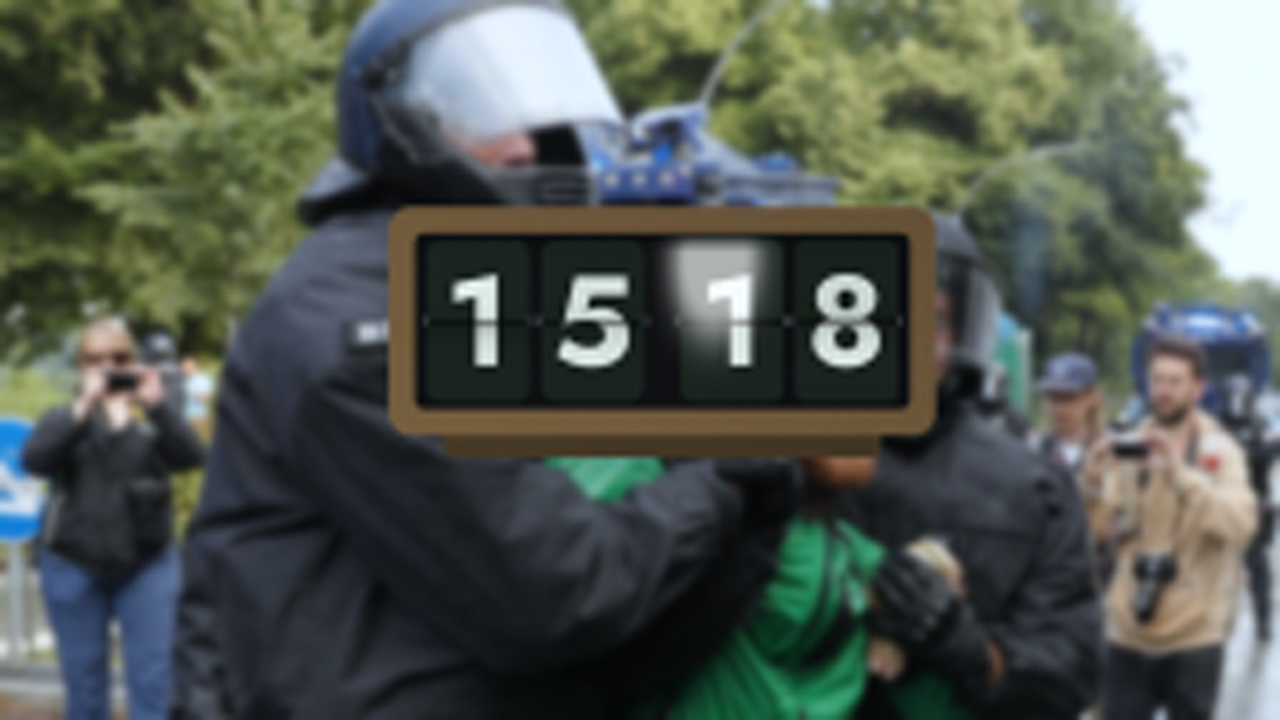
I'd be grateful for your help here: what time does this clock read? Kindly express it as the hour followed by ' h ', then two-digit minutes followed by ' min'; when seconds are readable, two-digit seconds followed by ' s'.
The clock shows 15 h 18 min
